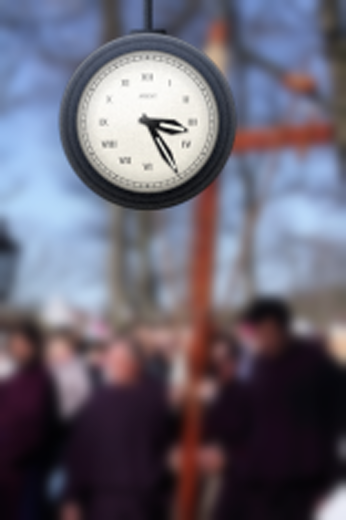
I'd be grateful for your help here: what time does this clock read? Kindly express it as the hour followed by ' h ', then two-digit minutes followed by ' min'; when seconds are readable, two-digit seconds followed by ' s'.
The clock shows 3 h 25 min
